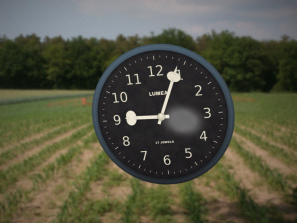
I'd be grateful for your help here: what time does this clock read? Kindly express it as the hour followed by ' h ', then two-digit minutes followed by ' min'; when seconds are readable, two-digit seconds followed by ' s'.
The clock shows 9 h 04 min
